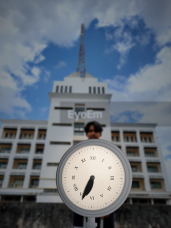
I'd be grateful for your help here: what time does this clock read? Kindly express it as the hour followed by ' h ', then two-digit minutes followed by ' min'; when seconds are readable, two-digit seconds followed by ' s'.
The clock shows 6 h 34 min
